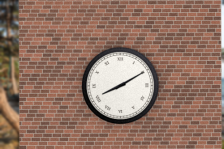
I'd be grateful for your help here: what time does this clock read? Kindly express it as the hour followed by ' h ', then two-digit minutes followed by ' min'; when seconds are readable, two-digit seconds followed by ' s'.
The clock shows 8 h 10 min
